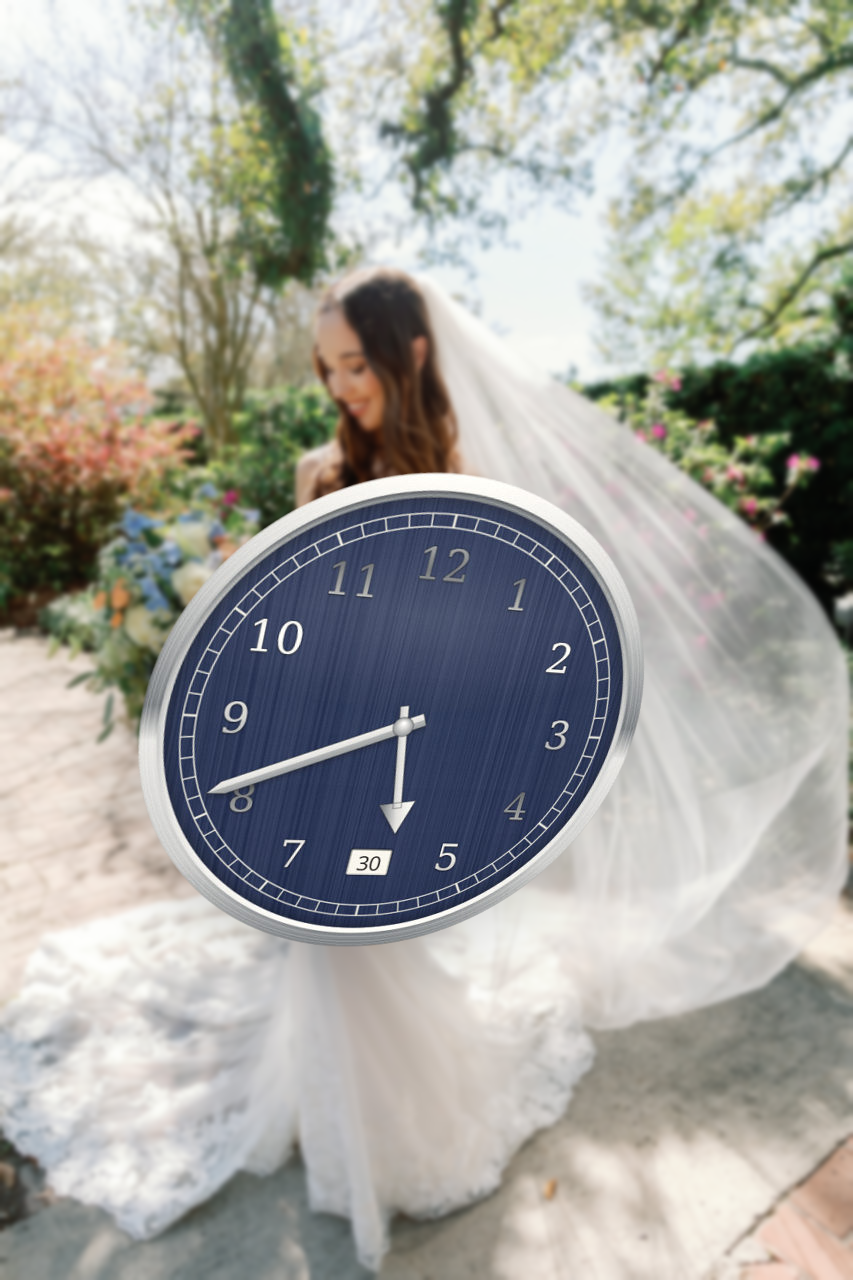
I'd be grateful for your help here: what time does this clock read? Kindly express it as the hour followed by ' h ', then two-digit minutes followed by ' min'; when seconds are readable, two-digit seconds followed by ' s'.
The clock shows 5 h 41 min
